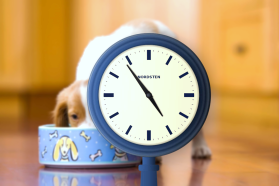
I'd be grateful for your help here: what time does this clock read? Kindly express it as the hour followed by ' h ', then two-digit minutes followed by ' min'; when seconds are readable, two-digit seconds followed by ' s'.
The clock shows 4 h 54 min
